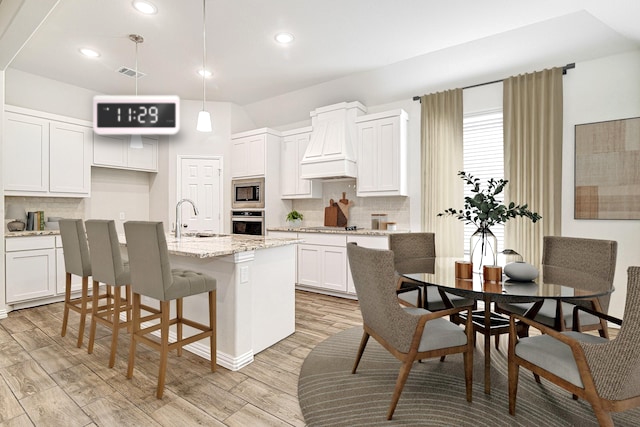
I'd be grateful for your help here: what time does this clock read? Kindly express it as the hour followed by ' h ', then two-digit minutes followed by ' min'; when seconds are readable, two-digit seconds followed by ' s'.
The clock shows 11 h 29 min
